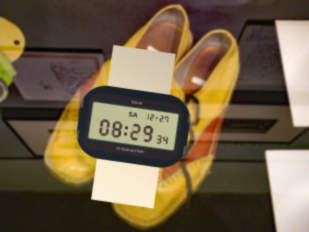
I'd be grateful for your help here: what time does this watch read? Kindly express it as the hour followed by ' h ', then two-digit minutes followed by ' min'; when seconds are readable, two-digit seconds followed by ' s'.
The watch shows 8 h 29 min
